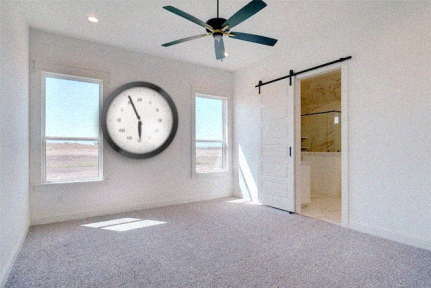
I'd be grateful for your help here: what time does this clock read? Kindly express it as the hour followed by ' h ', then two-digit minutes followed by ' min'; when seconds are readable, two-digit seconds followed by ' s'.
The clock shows 5 h 56 min
